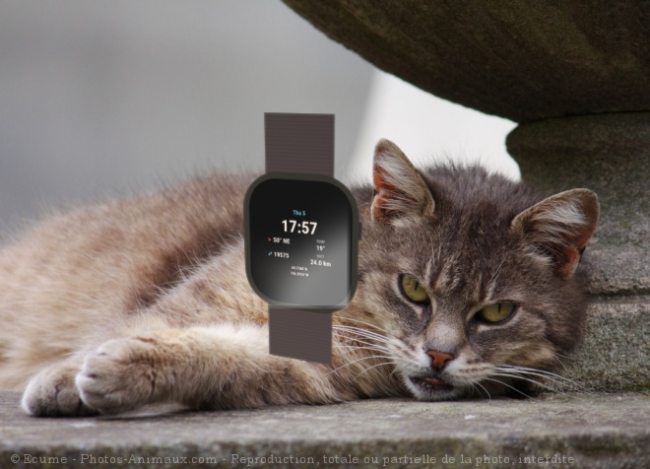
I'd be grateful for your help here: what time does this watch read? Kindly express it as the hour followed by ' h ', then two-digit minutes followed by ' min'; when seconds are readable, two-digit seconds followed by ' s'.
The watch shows 17 h 57 min
